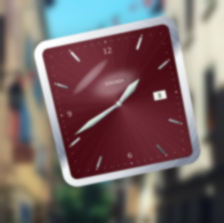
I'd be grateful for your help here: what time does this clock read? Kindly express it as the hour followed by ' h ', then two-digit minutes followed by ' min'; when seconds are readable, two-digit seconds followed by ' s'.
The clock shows 1 h 41 min
